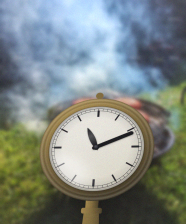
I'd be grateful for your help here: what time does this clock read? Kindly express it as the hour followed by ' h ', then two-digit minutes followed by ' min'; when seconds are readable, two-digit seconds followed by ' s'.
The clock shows 11 h 11 min
